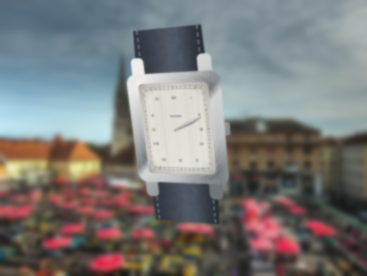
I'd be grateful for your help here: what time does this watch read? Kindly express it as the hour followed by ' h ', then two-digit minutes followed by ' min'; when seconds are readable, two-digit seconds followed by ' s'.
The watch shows 2 h 11 min
